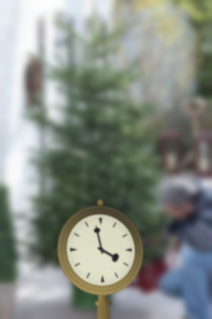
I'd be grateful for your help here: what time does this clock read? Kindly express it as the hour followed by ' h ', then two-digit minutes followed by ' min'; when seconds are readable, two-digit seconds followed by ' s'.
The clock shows 3 h 58 min
